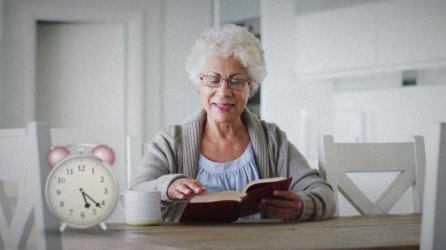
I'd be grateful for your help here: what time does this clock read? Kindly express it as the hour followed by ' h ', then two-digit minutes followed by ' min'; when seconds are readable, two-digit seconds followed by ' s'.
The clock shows 5 h 22 min
